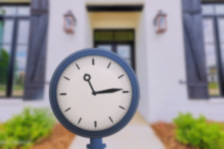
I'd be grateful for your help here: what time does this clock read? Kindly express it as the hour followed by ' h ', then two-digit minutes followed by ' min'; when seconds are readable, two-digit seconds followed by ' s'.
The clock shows 11 h 14 min
